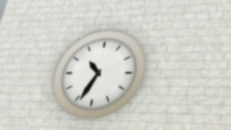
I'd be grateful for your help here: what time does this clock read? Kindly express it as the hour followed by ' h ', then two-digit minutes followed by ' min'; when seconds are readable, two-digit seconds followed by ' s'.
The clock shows 10 h 34 min
